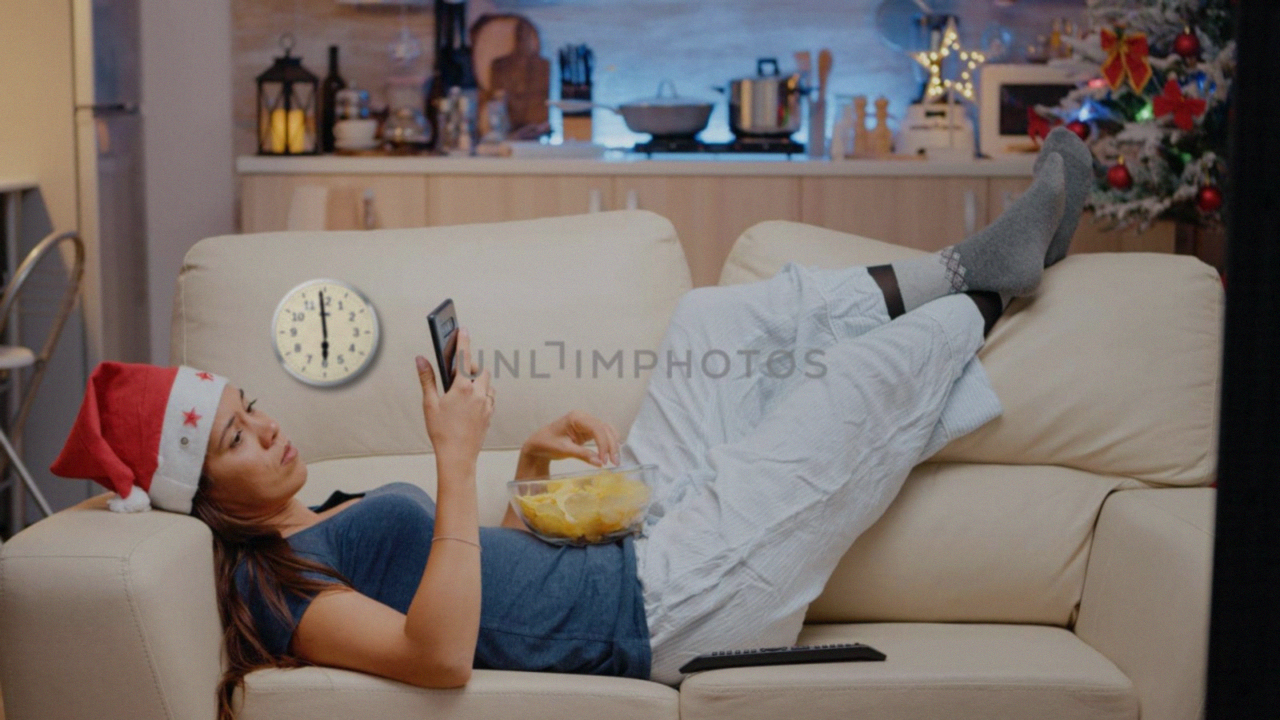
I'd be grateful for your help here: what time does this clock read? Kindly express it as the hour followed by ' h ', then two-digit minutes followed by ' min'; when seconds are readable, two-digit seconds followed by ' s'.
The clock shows 5 h 59 min
